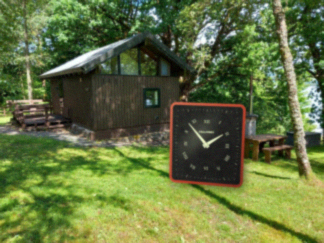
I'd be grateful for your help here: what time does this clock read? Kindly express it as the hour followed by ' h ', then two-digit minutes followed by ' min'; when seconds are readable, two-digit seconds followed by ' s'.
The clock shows 1 h 53 min
